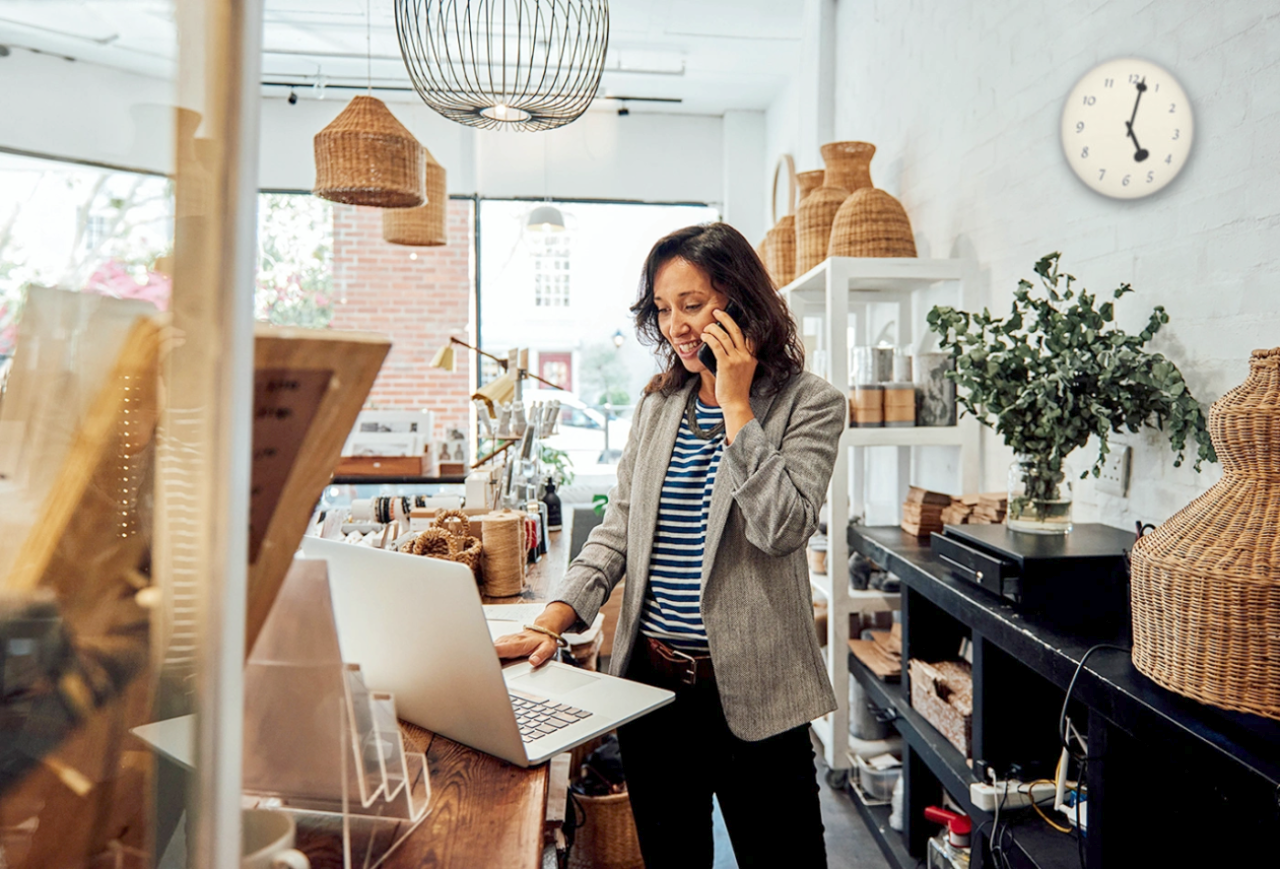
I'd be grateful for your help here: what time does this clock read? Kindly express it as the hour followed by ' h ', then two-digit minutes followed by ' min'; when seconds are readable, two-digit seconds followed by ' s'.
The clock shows 5 h 02 min
